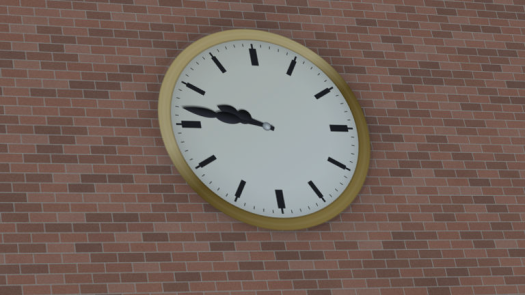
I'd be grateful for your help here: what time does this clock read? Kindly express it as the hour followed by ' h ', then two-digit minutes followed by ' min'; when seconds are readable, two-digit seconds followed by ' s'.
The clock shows 9 h 47 min
